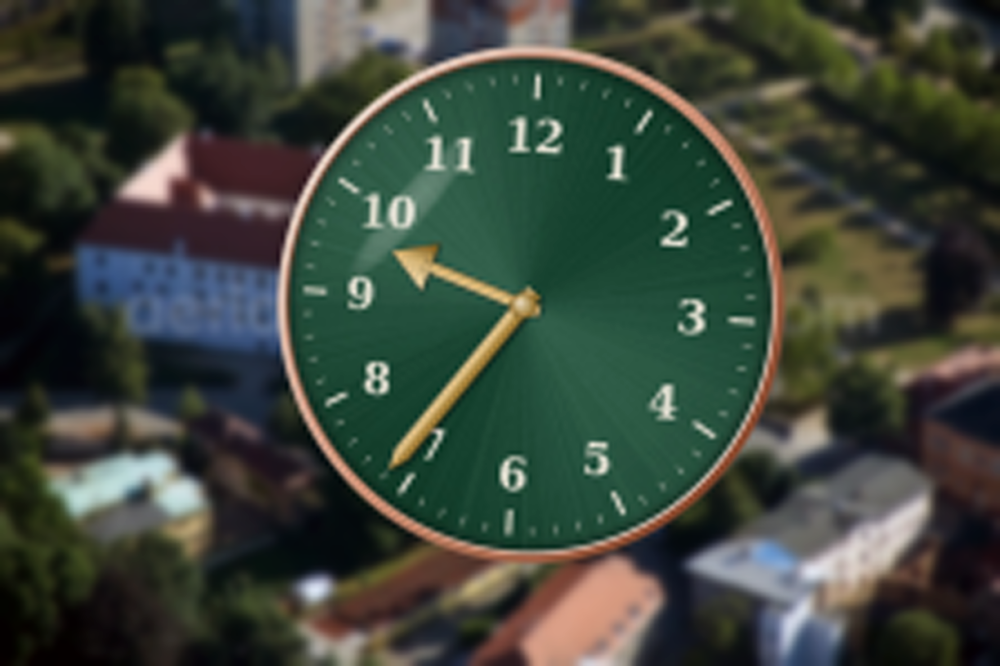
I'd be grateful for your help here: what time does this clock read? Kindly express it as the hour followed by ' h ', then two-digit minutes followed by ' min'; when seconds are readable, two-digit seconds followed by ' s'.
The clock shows 9 h 36 min
